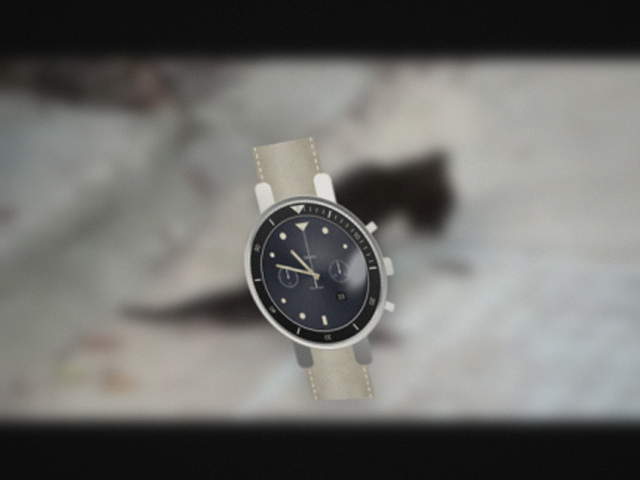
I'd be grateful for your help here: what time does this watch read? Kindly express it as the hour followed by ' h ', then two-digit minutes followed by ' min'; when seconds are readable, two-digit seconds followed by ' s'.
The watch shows 10 h 48 min
